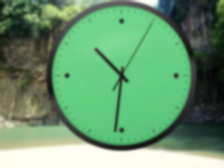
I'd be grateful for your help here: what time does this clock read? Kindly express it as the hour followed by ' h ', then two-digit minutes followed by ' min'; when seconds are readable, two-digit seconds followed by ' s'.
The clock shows 10 h 31 min 05 s
